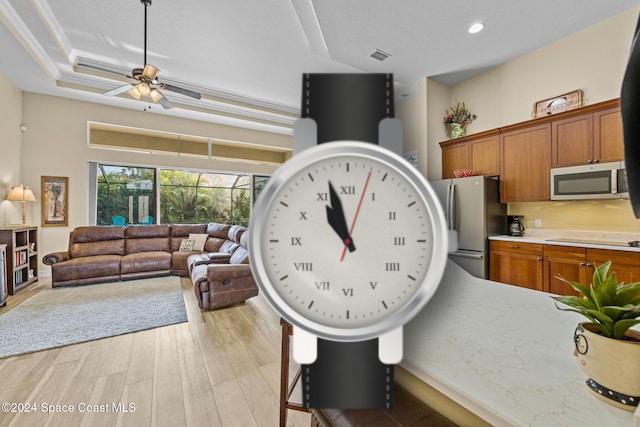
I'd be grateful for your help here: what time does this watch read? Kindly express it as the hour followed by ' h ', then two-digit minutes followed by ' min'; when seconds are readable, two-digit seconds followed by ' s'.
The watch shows 10 h 57 min 03 s
